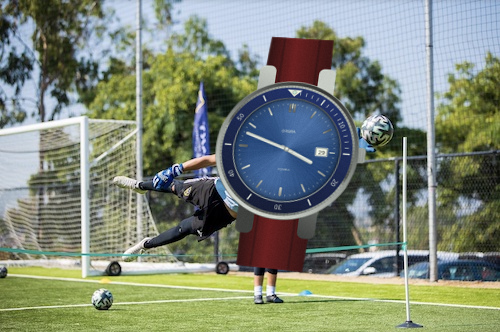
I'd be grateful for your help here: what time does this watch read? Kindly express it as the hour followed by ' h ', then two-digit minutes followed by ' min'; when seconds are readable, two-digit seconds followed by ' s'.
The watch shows 3 h 48 min
